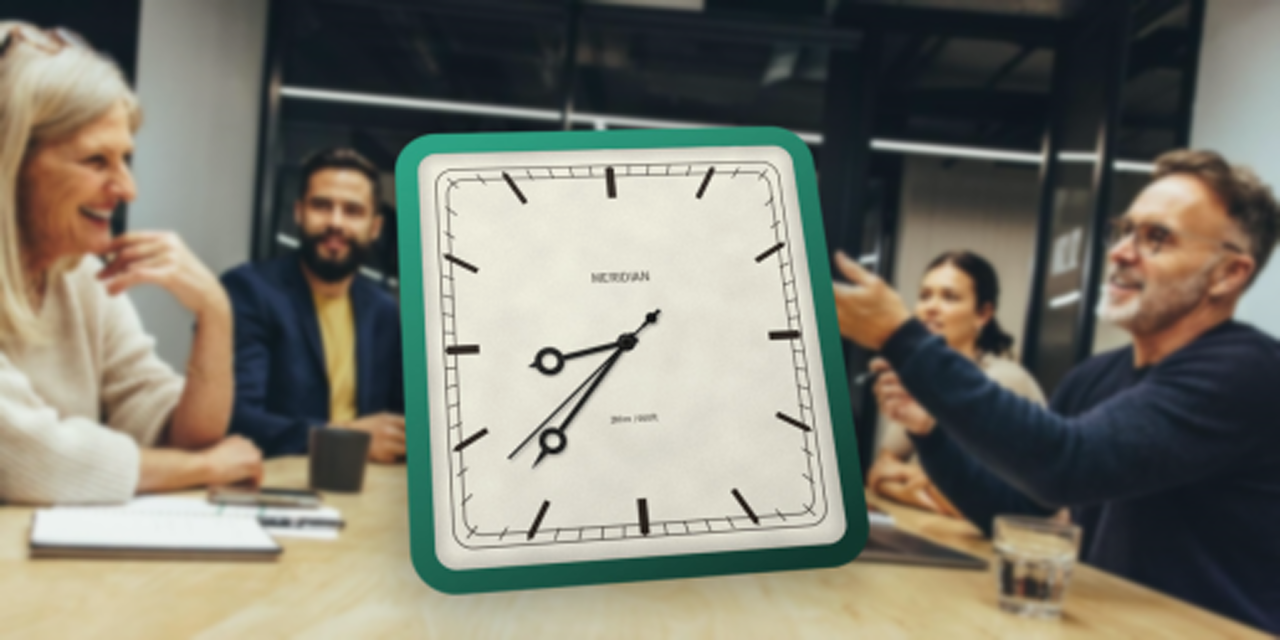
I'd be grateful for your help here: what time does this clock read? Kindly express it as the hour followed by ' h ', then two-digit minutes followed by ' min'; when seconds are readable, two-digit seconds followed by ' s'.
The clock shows 8 h 36 min 38 s
